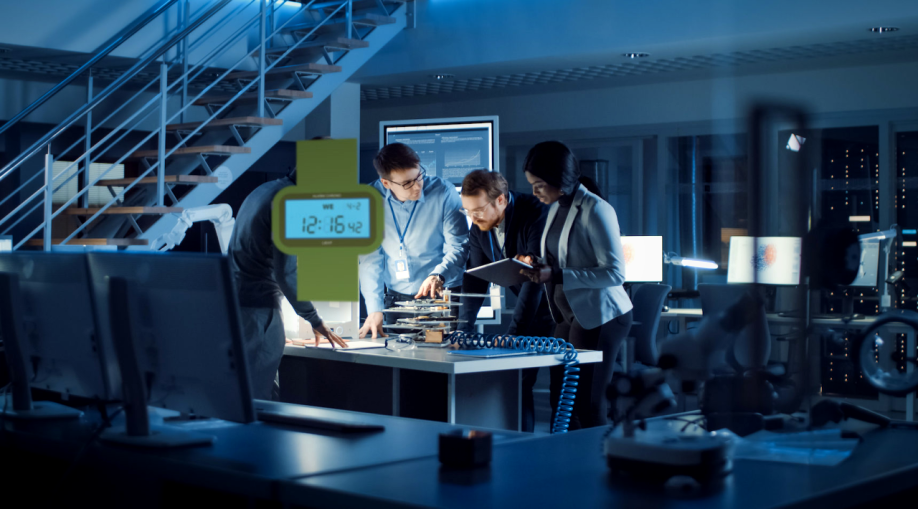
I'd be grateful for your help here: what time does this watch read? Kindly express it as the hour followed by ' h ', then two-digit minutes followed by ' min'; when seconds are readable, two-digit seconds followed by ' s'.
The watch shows 12 h 16 min 42 s
